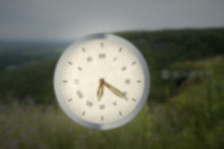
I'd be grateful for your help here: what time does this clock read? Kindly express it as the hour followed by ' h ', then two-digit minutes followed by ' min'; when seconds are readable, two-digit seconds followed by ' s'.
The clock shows 6 h 21 min
